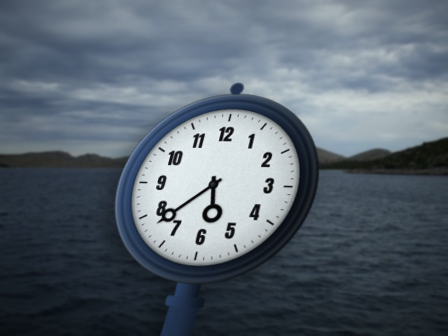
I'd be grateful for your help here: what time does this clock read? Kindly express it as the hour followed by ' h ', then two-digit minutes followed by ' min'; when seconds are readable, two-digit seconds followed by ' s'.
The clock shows 5 h 38 min
